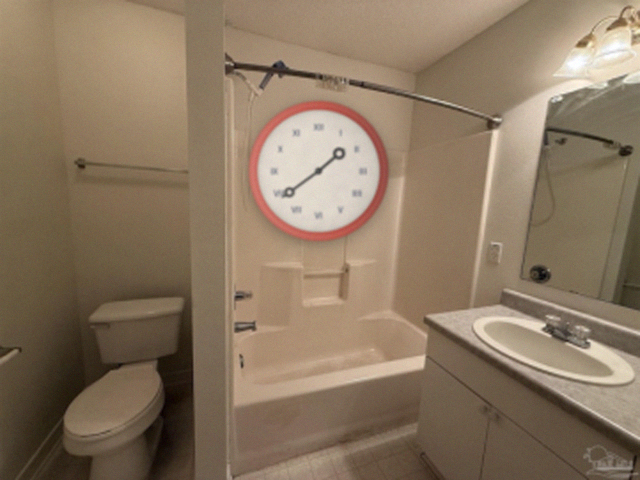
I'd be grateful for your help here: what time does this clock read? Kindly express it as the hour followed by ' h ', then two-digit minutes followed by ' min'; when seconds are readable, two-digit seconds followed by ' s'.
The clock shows 1 h 39 min
